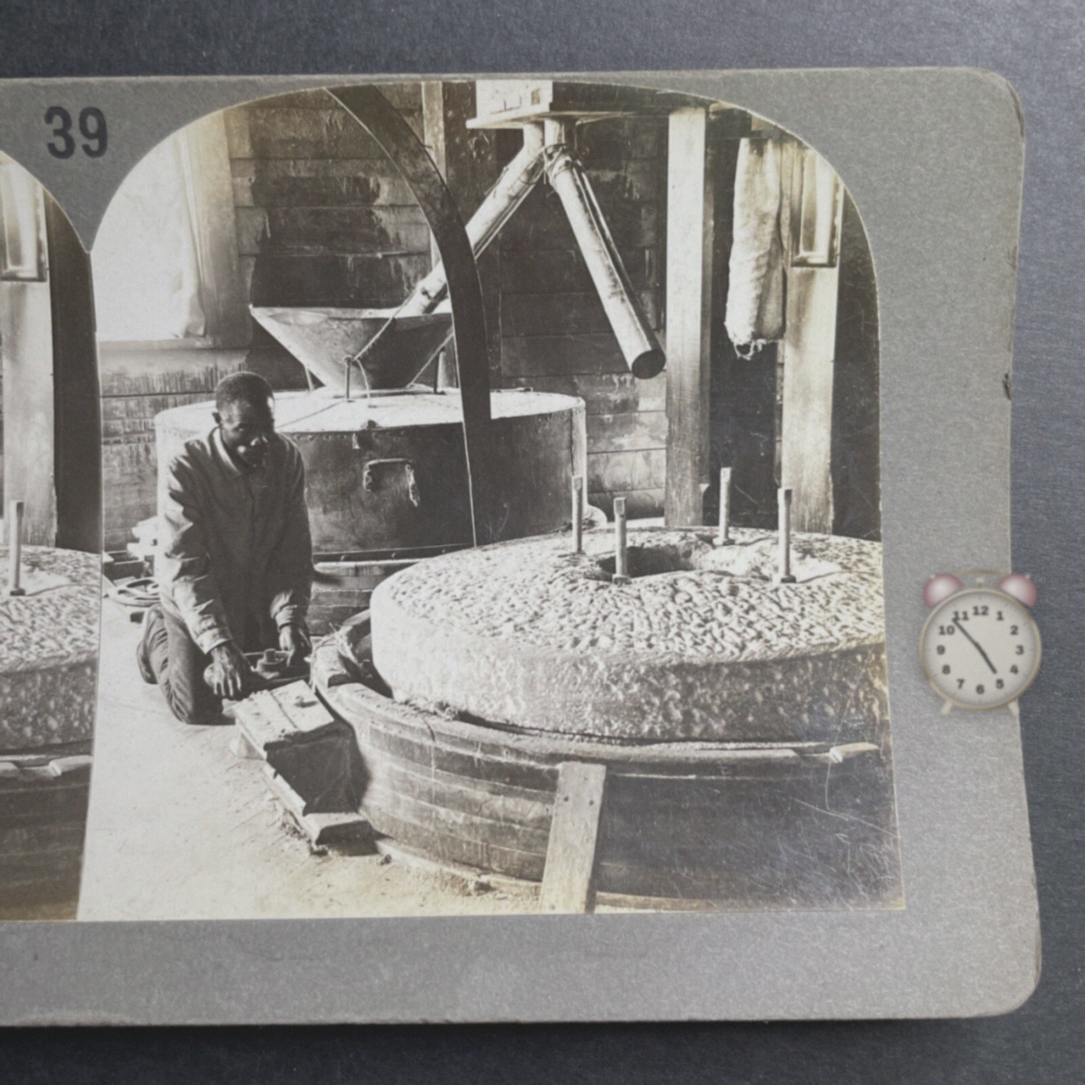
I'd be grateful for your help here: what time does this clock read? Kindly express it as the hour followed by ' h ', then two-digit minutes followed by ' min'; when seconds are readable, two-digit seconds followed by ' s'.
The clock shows 4 h 53 min
